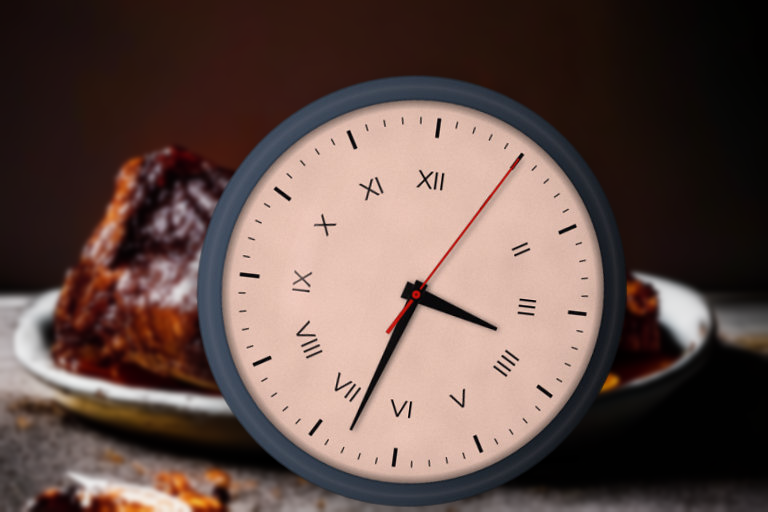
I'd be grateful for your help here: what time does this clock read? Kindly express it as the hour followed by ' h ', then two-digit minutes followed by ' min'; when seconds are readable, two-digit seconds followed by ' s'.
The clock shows 3 h 33 min 05 s
